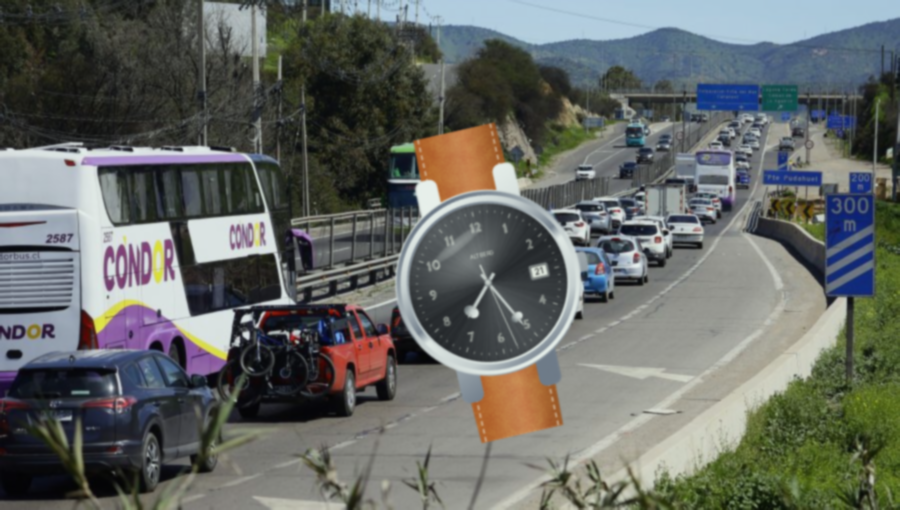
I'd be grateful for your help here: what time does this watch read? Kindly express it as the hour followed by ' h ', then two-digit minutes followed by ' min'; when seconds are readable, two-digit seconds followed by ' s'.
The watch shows 7 h 25 min 28 s
